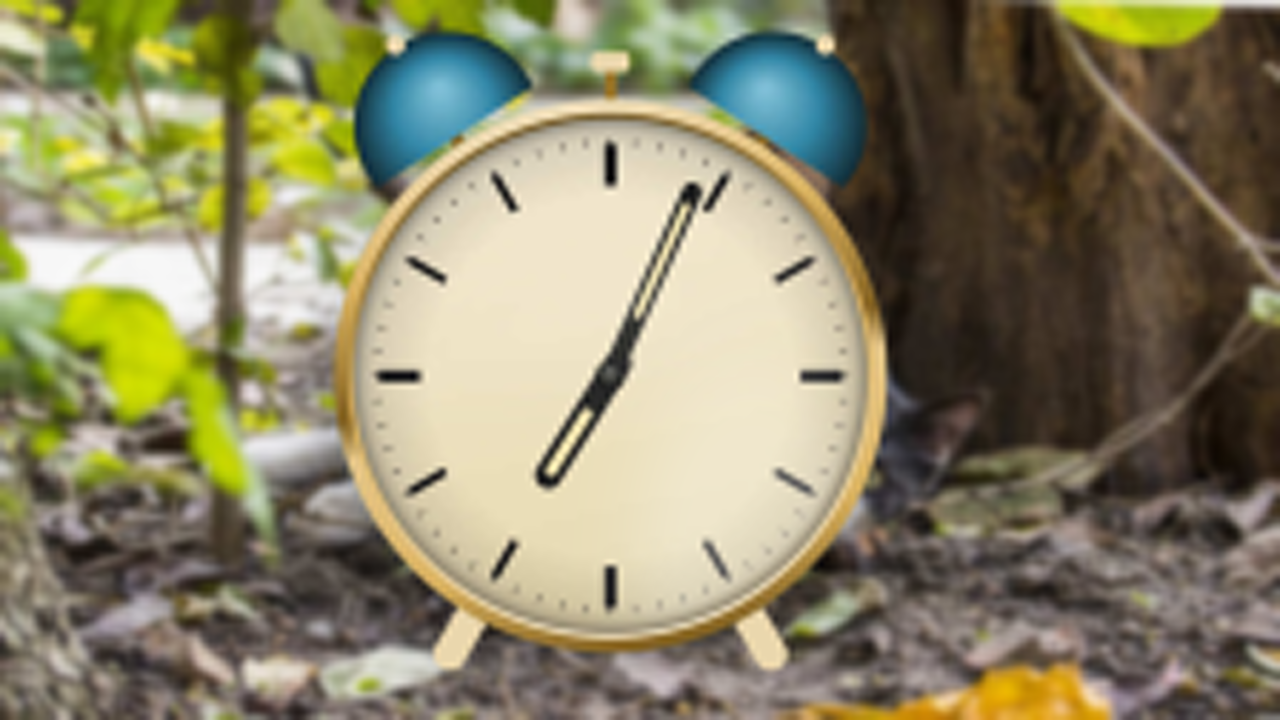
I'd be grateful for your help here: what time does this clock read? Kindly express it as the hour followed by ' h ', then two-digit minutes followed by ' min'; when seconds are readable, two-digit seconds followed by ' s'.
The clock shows 7 h 04 min
